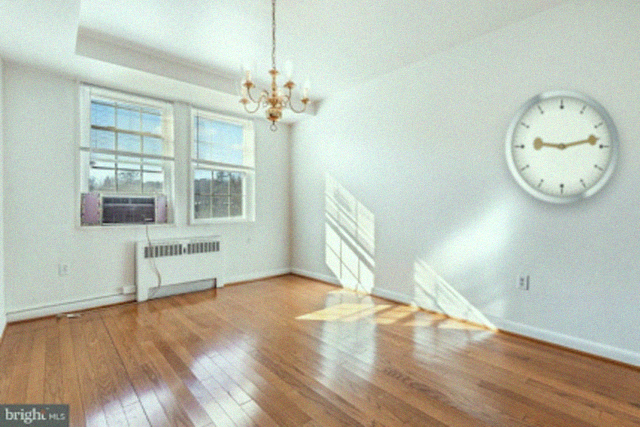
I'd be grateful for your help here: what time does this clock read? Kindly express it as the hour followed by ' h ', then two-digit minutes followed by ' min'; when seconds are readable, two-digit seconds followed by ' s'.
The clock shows 9 h 13 min
